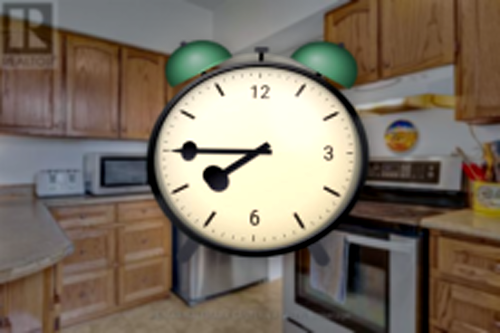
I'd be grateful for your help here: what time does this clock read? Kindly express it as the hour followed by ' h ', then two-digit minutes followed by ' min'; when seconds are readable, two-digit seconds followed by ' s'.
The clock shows 7 h 45 min
